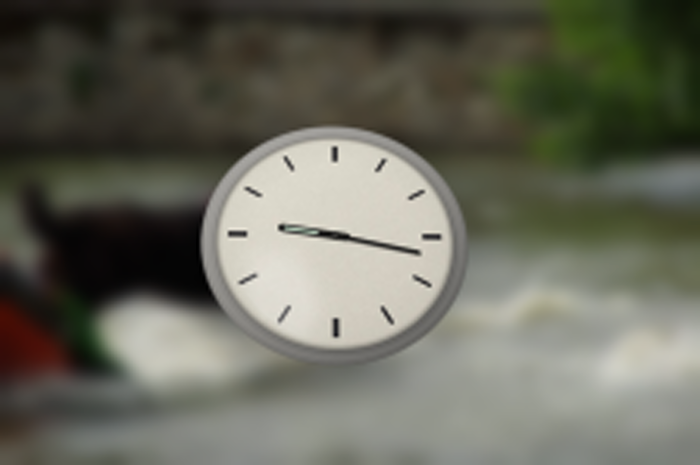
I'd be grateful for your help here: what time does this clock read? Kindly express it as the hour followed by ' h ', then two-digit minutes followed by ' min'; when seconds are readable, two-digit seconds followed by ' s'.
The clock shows 9 h 17 min
